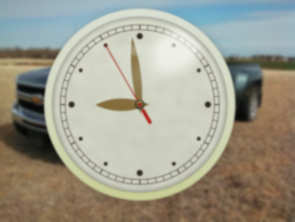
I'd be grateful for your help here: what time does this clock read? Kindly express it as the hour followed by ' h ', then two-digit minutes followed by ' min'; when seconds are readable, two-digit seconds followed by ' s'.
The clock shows 8 h 58 min 55 s
